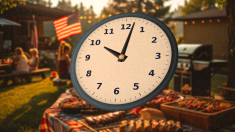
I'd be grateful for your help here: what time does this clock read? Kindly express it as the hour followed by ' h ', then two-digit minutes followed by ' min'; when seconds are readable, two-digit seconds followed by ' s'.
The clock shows 10 h 02 min
